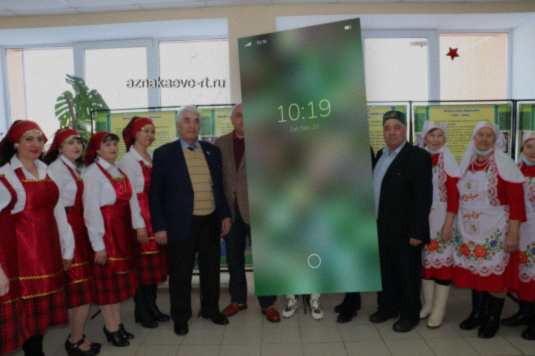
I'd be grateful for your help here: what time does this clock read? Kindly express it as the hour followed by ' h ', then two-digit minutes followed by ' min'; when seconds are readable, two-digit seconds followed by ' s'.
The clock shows 10 h 19 min
